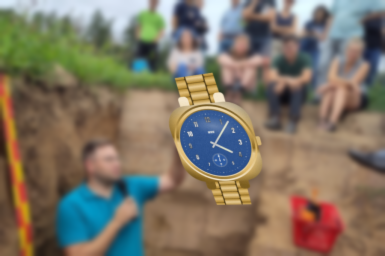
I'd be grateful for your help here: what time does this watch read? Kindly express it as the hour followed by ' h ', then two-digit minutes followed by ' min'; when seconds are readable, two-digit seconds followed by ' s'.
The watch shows 4 h 07 min
